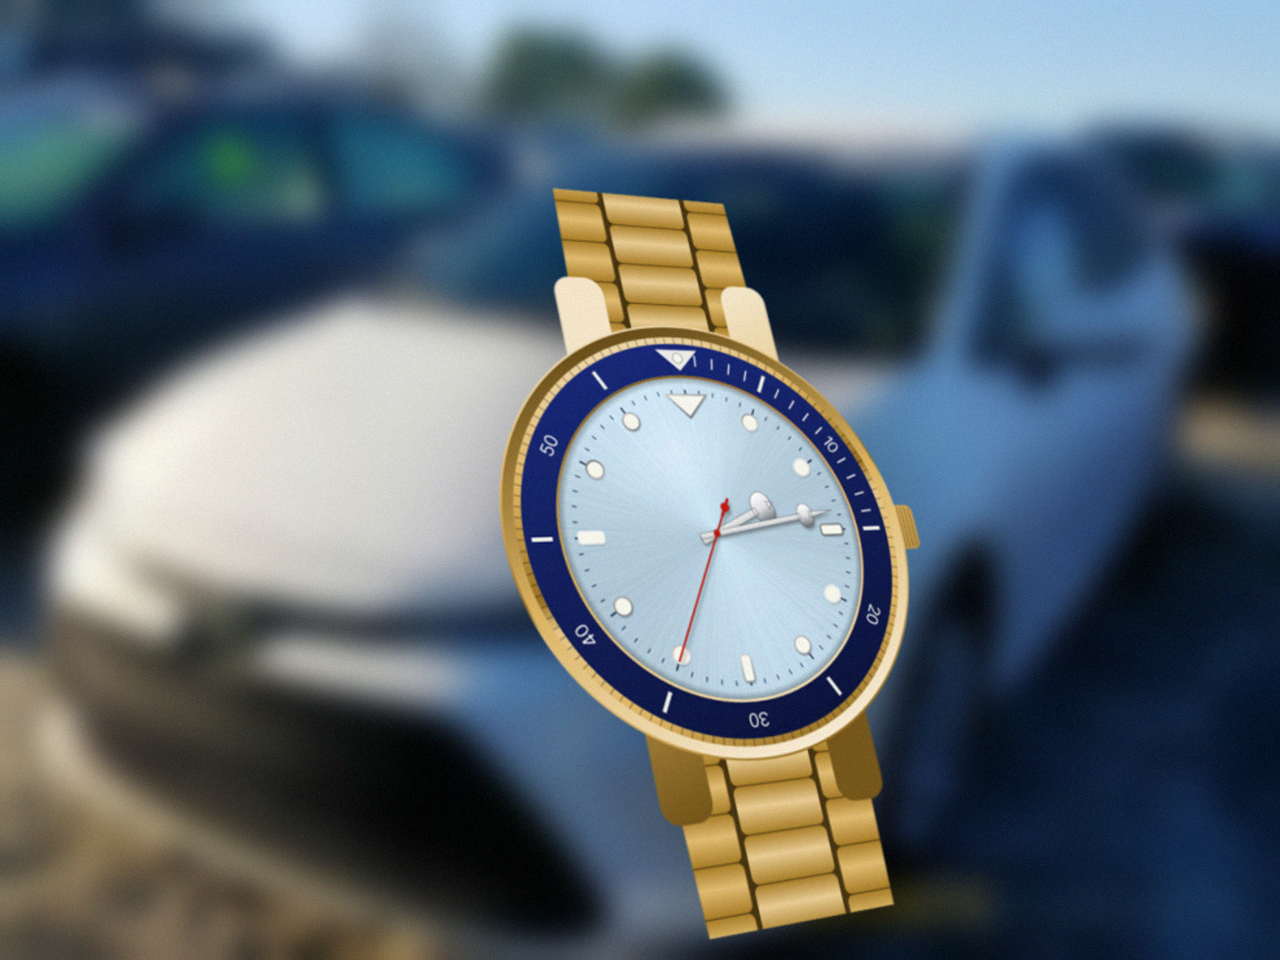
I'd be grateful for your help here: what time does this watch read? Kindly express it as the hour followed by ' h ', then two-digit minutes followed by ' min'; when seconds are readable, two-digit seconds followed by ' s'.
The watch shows 2 h 13 min 35 s
